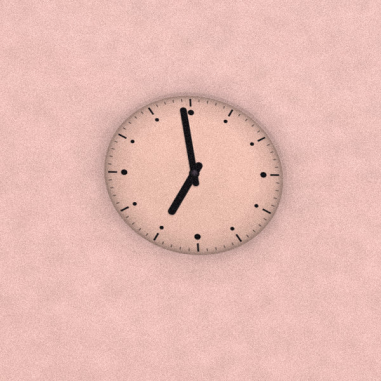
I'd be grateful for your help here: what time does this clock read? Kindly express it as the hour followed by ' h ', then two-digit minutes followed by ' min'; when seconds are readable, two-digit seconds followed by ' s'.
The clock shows 6 h 59 min
